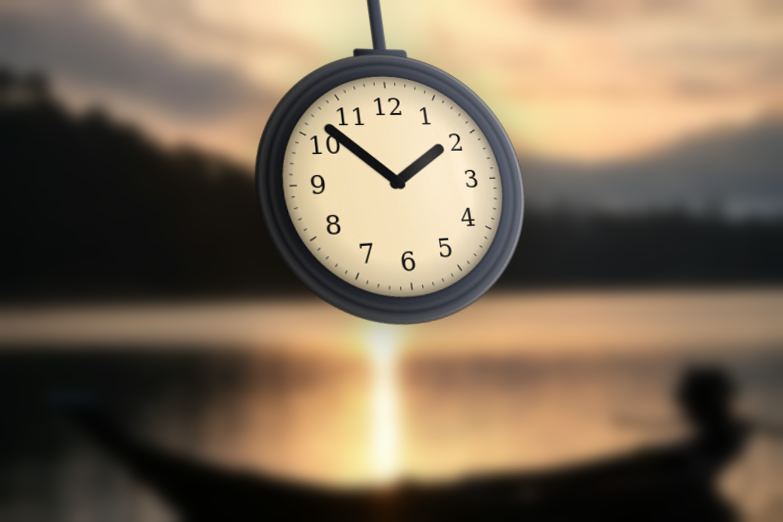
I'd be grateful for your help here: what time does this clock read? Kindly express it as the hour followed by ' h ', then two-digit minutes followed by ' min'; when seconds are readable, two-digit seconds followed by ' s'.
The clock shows 1 h 52 min
